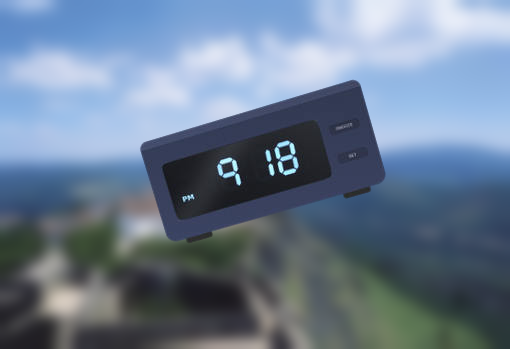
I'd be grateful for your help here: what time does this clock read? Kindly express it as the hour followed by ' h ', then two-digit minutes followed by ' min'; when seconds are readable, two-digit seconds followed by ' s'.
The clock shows 9 h 18 min
